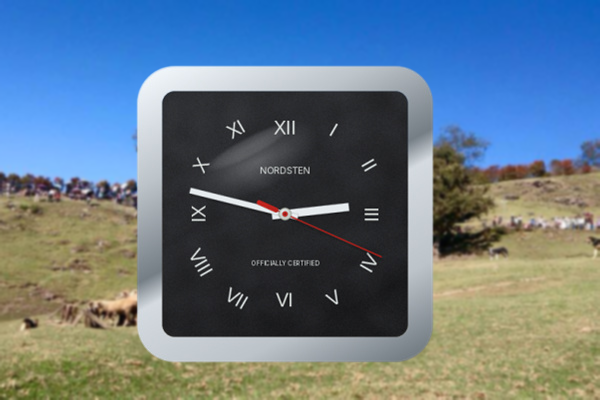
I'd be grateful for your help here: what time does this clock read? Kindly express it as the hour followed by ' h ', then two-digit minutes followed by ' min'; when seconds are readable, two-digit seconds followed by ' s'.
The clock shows 2 h 47 min 19 s
